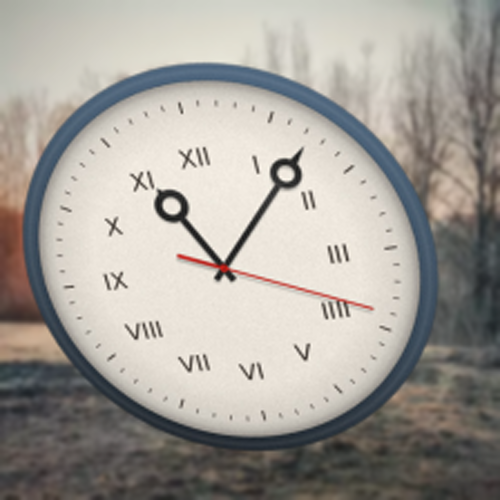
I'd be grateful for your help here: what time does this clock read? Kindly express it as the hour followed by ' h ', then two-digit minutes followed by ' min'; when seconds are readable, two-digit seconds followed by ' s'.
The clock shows 11 h 07 min 19 s
